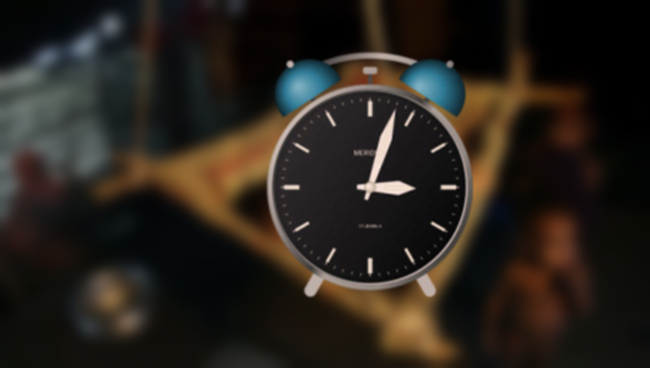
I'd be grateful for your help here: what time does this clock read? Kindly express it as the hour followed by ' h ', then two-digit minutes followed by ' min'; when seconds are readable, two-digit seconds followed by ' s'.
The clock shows 3 h 03 min
